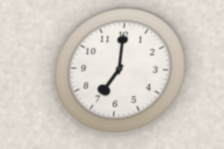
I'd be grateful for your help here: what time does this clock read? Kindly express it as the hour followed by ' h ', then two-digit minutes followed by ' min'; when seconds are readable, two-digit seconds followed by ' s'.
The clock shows 7 h 00 min
